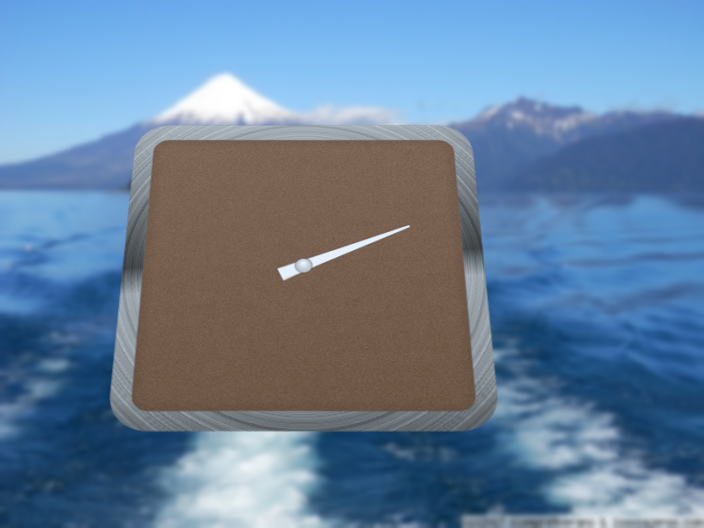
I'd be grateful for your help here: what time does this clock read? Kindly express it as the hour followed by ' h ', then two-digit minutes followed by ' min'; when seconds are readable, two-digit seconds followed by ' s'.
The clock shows 2 h 11 min
